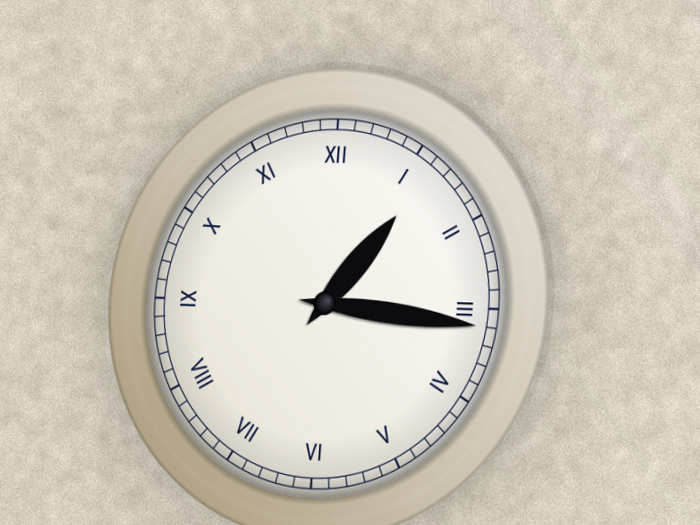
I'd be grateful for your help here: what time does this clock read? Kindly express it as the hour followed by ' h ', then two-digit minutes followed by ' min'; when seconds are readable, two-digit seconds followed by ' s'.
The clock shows 1 h 16 min
